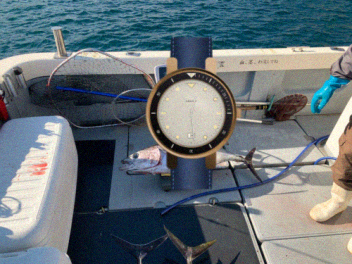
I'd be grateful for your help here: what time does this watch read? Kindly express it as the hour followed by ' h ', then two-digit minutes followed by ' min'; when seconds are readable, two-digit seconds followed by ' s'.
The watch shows 12 h 29 min
